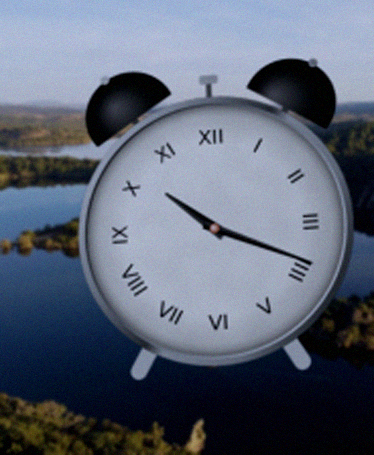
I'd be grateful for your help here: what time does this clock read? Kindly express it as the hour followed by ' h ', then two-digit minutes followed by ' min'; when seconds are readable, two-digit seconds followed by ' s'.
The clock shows 10 h 19 min
